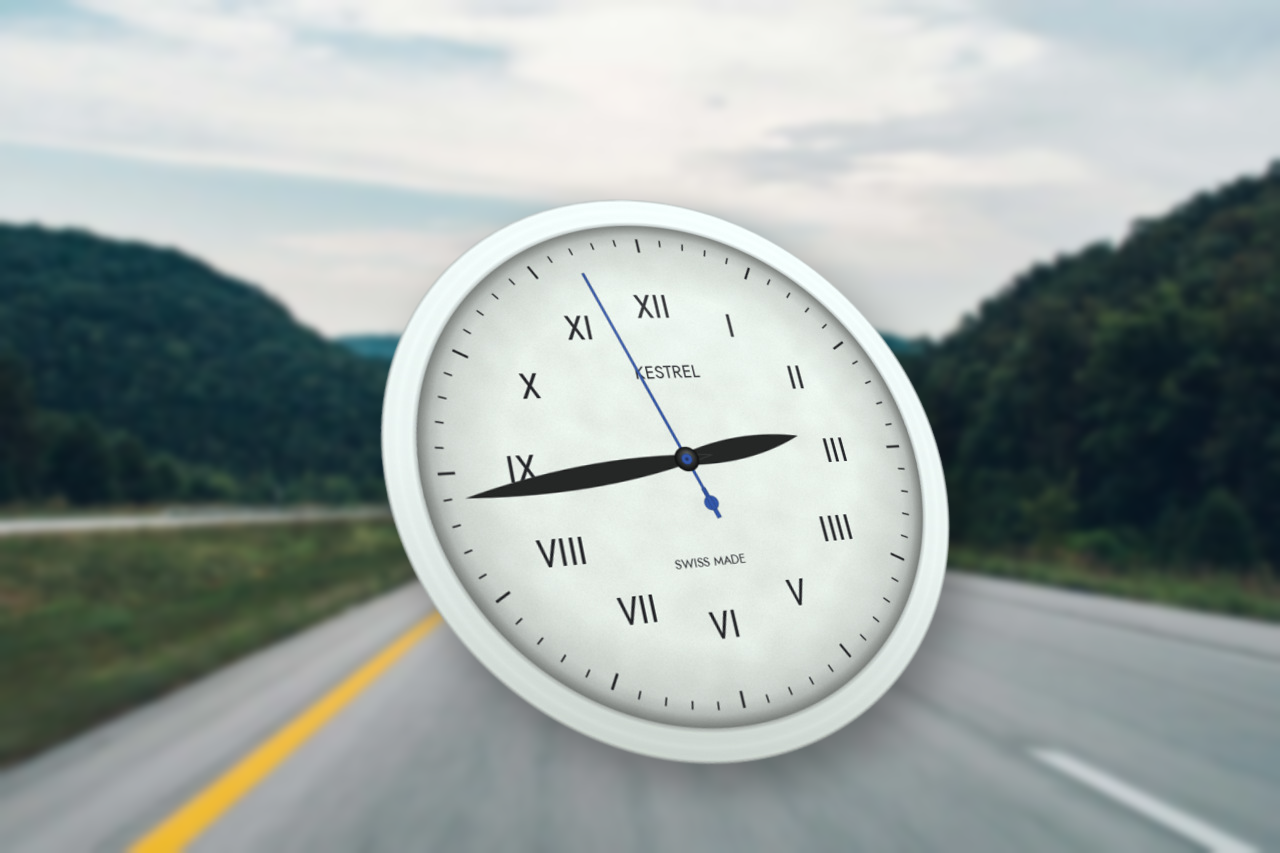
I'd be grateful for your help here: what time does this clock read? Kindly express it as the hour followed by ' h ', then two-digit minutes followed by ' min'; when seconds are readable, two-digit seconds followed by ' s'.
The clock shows 2 h 43 min 57 s
